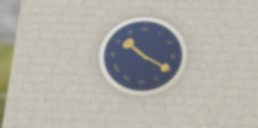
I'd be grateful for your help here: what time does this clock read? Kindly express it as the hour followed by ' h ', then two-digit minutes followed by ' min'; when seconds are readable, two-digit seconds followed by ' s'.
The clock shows 10 h 20 min
